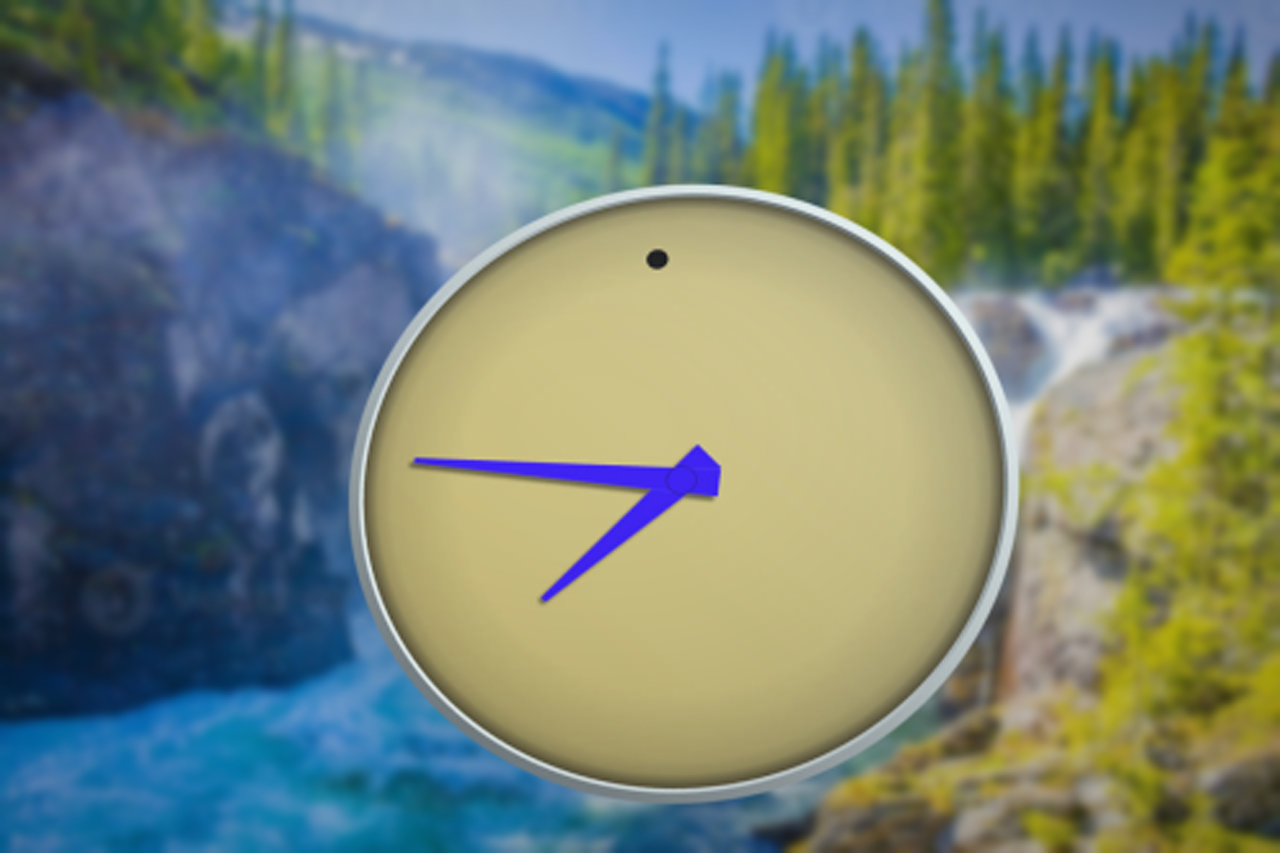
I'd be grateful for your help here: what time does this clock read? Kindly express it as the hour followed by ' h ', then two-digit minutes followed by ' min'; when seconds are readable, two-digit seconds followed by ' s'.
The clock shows 7 h 47 min
